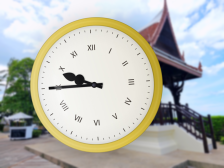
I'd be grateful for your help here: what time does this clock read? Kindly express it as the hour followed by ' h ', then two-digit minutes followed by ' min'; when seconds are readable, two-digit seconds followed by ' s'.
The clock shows 9 h 45 min
